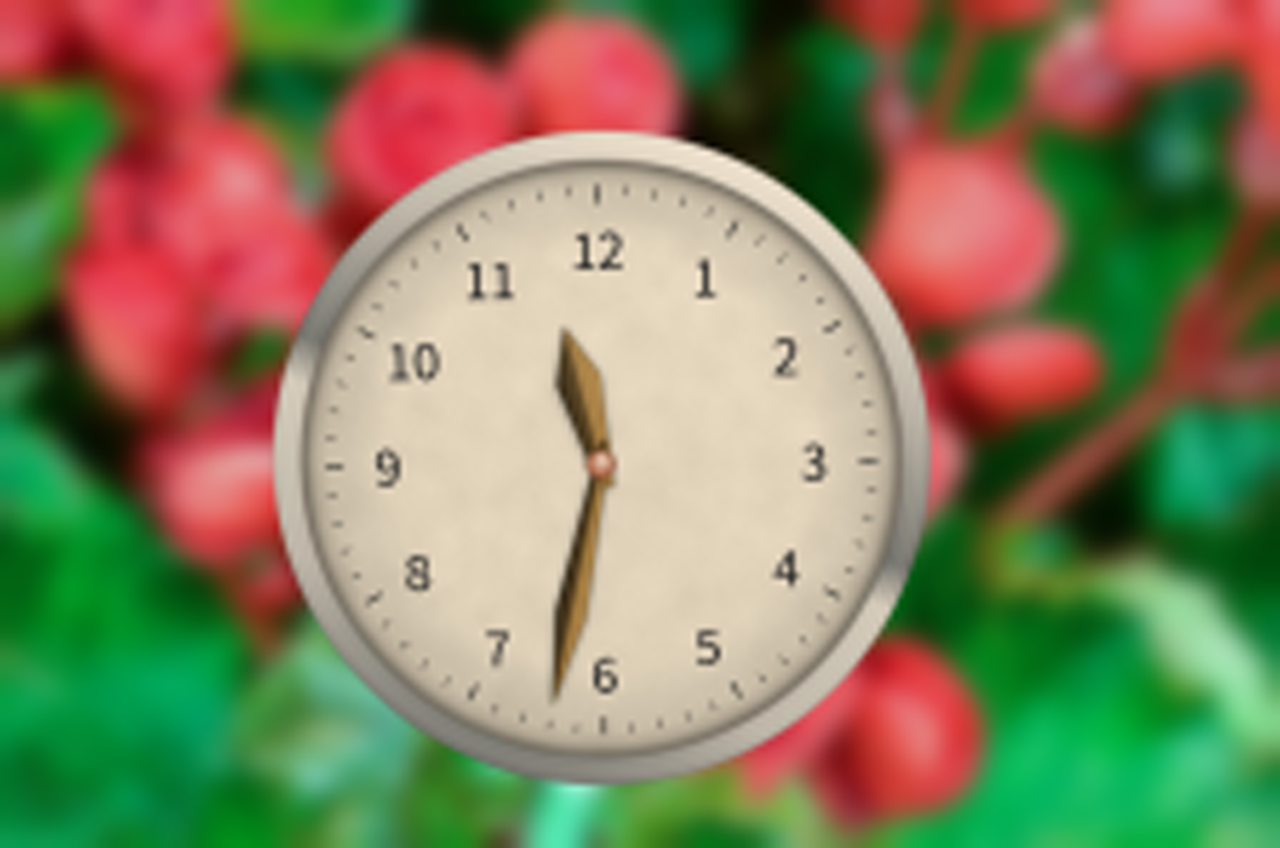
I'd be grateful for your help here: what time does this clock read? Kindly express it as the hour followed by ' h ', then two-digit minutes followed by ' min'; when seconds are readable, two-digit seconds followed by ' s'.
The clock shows 11 h 32 min
